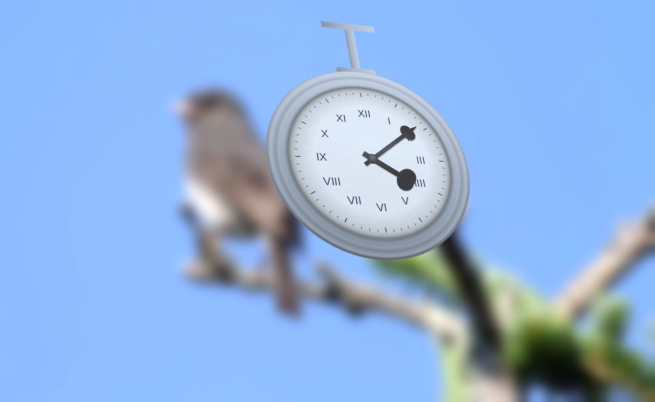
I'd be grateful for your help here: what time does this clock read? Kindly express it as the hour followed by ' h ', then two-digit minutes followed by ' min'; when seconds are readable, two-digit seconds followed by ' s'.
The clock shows 4 h 09 min
